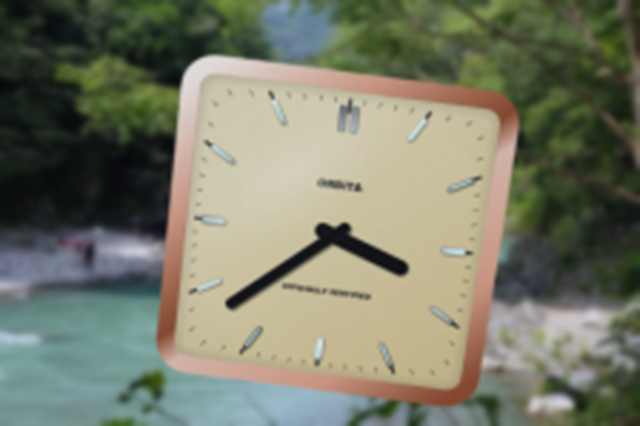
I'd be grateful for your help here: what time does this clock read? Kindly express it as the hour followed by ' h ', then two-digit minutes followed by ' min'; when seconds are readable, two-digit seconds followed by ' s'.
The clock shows 3 h 38 min
